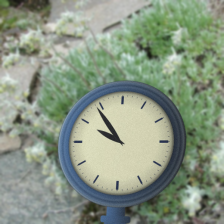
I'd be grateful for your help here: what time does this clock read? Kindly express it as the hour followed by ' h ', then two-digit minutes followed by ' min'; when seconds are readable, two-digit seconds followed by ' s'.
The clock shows 9 h 54 min
